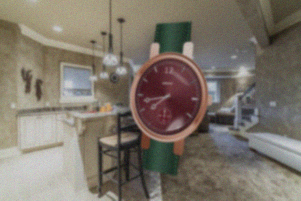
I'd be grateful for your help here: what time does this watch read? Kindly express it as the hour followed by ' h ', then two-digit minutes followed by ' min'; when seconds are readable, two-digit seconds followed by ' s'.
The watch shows 7 h 43 min
